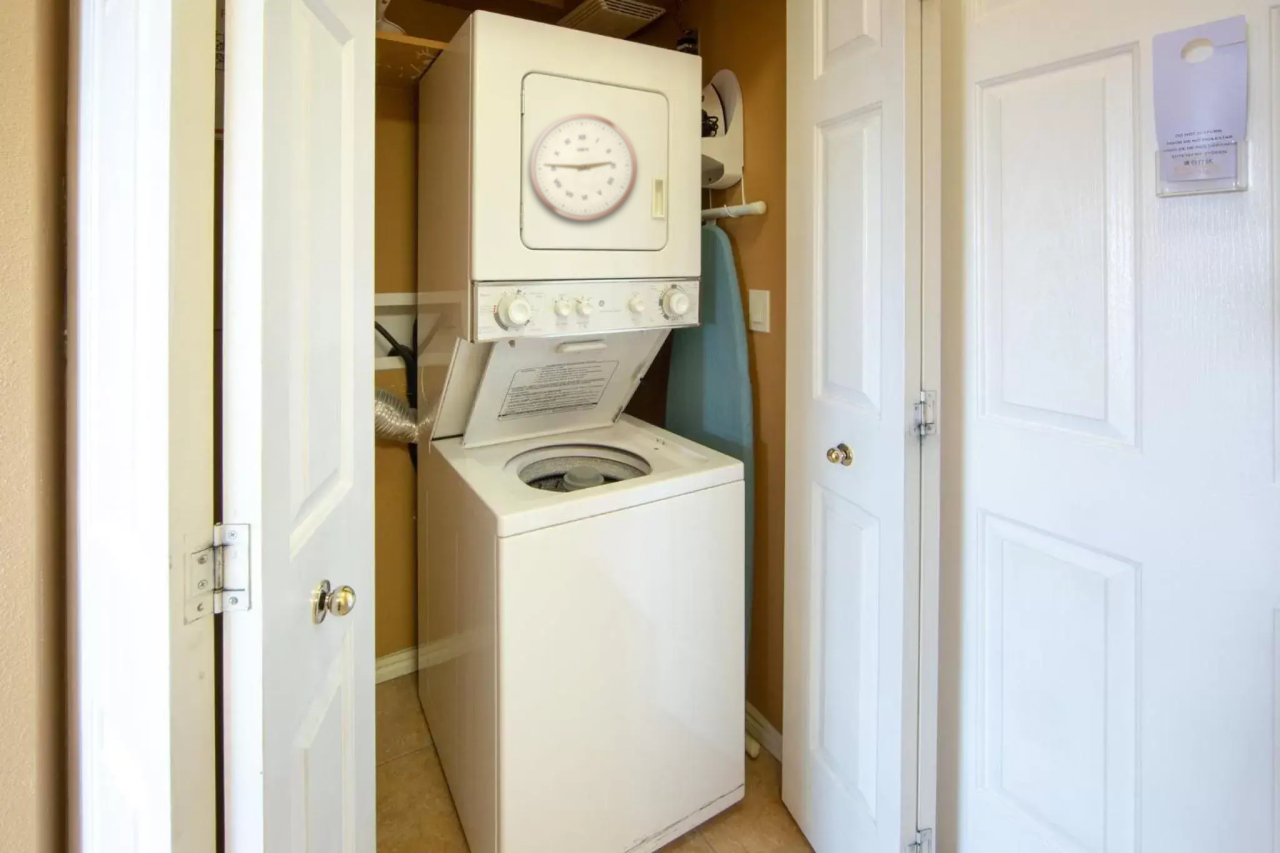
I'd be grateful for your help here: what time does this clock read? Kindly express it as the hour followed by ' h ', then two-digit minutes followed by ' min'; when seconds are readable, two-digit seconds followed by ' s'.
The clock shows 2 h 46 min
